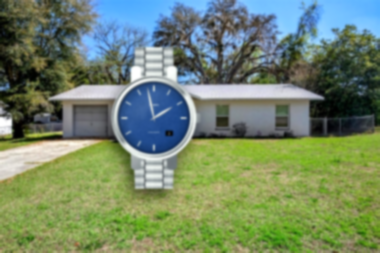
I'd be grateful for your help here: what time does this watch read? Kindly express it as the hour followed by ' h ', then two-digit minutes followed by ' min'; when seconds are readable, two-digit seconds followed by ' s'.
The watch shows 1 h 58 min
